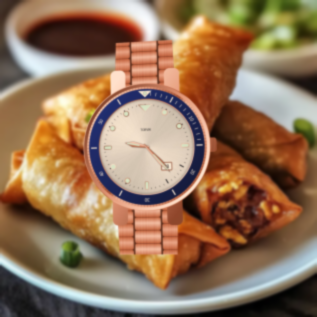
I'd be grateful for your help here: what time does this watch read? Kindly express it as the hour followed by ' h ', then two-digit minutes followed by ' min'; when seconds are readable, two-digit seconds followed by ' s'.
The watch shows 9 h 23 min
